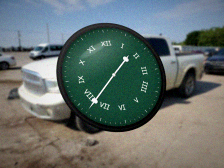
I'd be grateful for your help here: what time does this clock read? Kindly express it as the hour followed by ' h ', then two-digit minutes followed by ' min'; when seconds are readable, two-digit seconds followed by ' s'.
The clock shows 1 h 38 min
